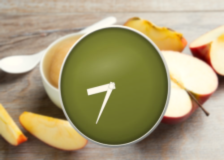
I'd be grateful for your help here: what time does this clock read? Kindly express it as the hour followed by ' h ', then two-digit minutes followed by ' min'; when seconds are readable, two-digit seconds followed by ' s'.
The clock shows 8 h 34 min
